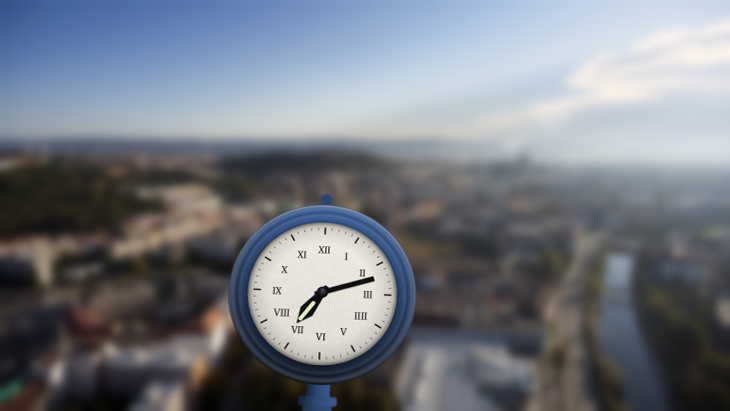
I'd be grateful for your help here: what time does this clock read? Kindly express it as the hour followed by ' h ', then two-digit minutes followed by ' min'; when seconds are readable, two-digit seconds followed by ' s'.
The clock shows 7 h 12 min
